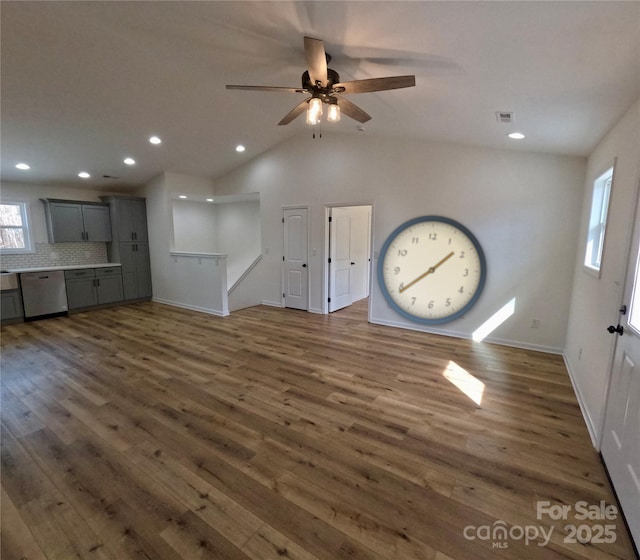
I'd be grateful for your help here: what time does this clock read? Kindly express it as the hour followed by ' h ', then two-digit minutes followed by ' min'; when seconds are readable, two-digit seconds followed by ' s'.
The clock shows 1 h 39 min
